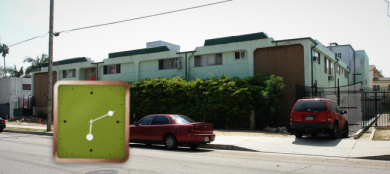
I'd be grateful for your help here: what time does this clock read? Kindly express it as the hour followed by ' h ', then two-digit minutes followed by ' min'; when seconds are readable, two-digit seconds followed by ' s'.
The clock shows 6 h 11 min
